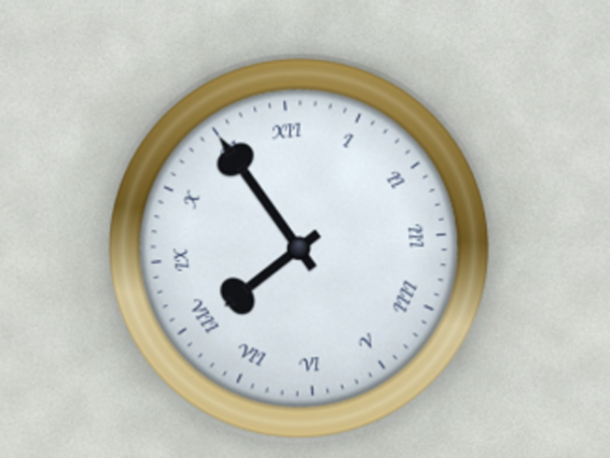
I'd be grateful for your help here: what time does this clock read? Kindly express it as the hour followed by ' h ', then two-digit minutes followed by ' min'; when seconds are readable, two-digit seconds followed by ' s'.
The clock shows 7 h 55 min
